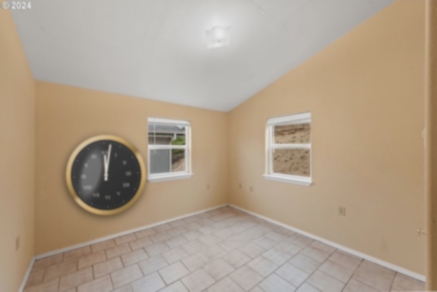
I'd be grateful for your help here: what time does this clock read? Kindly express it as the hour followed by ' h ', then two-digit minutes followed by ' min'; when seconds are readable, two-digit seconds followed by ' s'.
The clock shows 12 h 02 min
